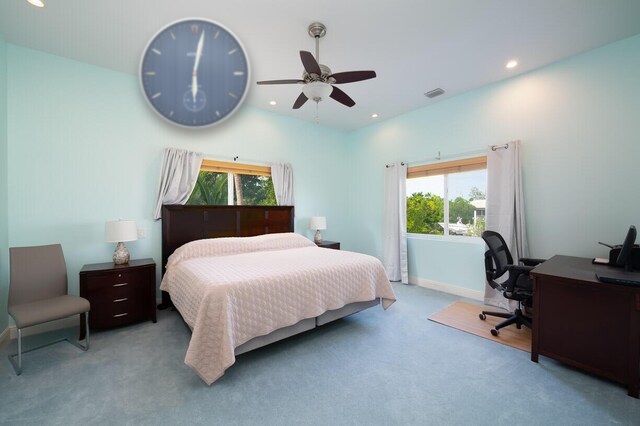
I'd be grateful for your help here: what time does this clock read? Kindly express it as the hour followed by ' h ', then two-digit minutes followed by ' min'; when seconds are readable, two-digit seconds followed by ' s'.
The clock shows 6 h 02 min
